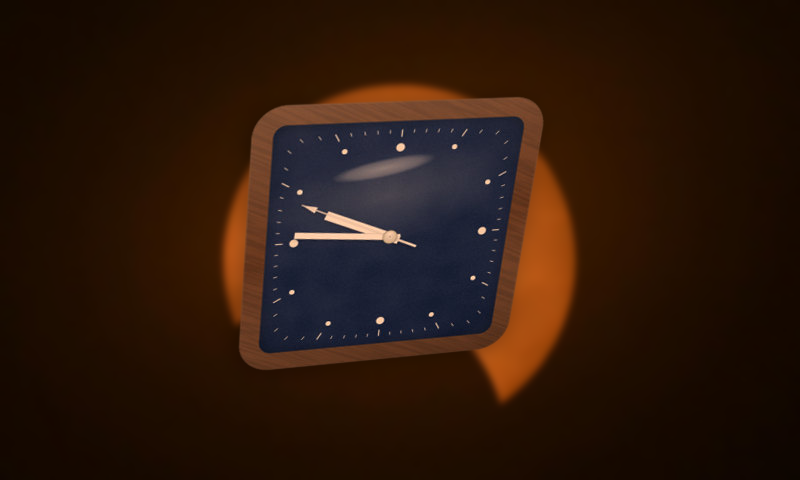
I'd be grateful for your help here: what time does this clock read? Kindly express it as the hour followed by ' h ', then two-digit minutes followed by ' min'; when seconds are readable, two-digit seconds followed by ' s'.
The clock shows 9 h 45 min 49 s
